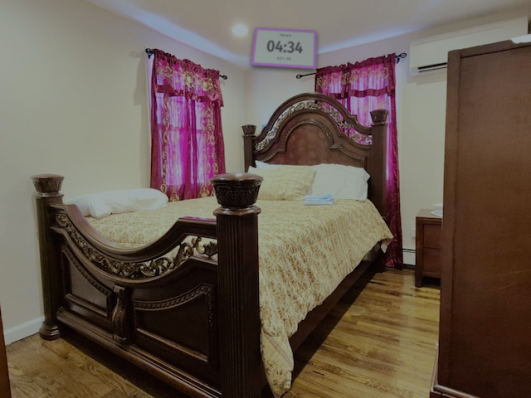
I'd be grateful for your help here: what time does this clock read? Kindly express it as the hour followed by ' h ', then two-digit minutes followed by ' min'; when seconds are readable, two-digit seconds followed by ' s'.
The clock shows 4 h 34 min
